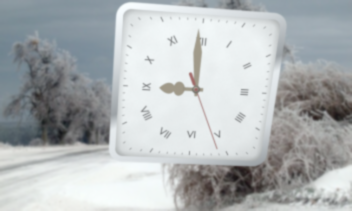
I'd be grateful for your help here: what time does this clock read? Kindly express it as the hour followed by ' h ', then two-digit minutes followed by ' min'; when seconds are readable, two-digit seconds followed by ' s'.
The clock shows 8 h 59 min 26 s
